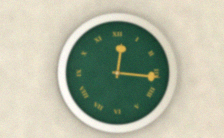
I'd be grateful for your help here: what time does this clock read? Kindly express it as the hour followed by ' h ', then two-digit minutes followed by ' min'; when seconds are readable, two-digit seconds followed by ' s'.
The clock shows 12 h 16 min
